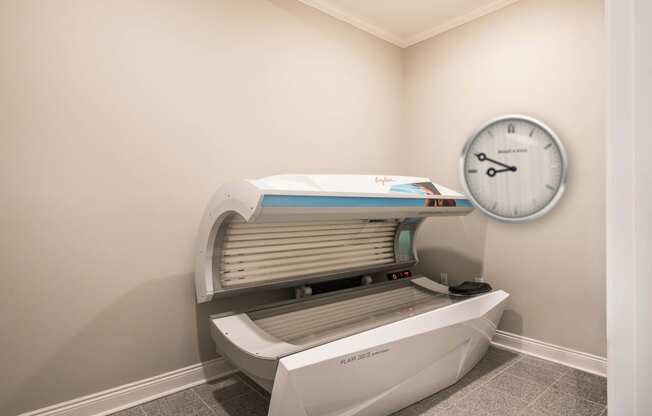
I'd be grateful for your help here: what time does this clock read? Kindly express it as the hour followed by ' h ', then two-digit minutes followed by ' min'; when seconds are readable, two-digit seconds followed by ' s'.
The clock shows 8 h 49 min
